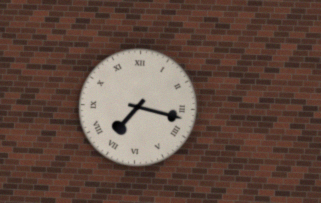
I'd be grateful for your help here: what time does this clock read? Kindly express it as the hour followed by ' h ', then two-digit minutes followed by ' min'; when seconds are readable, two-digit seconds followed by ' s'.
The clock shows 7 h 17 min
